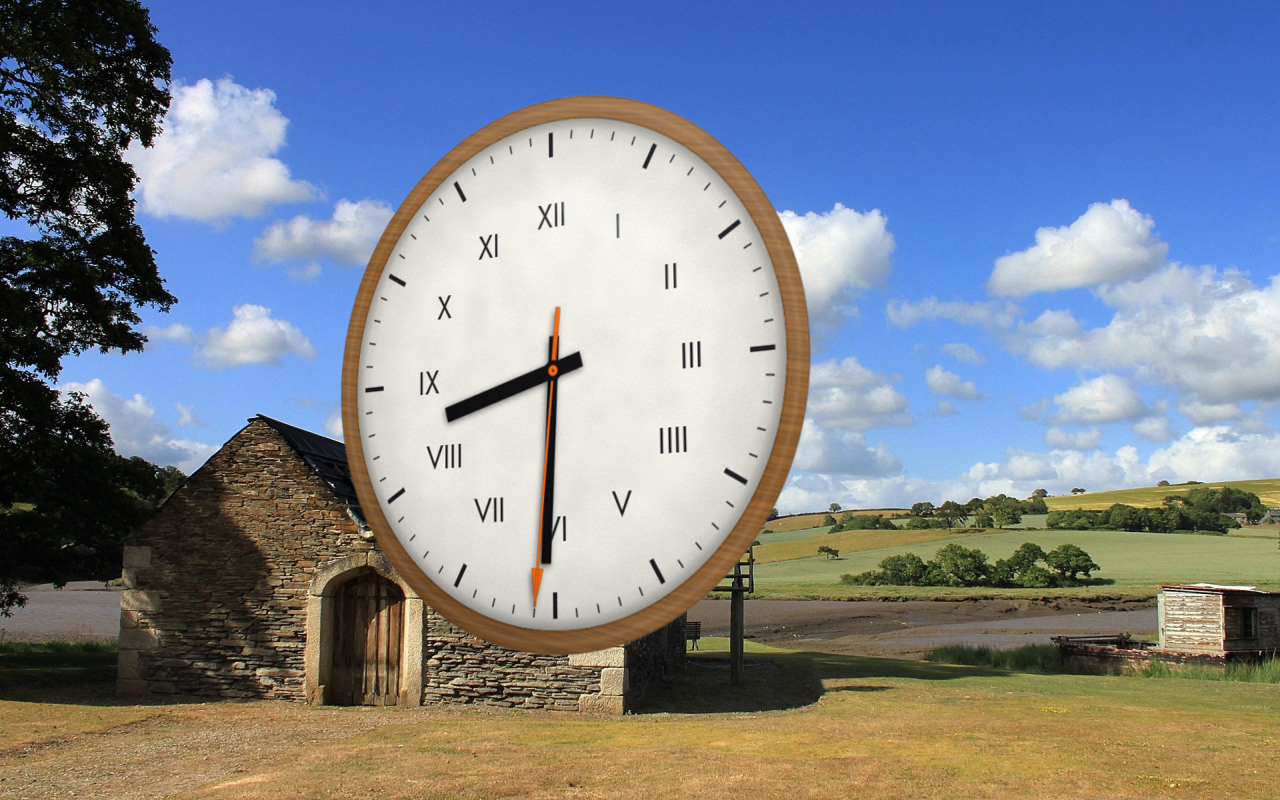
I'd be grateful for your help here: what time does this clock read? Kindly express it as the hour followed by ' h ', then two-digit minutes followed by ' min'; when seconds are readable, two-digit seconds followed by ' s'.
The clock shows 8 h 30 min 31 s
